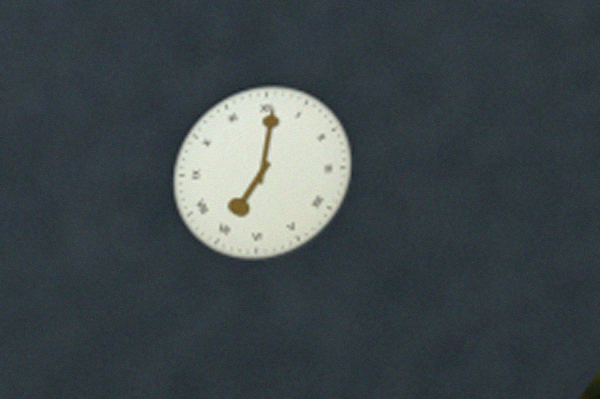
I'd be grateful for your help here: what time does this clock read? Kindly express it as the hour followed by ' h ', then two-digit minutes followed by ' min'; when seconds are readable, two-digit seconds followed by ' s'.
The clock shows 7 h 01 min
